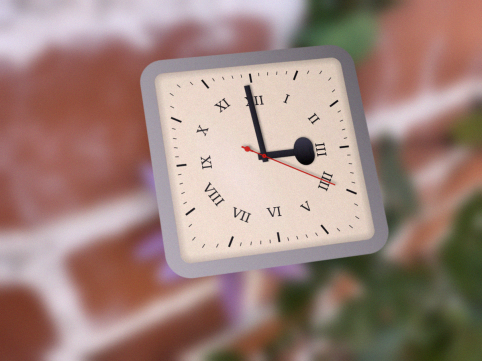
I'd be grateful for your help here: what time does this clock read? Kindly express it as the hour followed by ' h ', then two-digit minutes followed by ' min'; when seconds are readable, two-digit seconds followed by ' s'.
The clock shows 2 h 59 min 20 s
